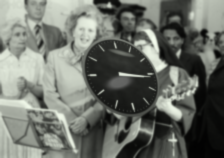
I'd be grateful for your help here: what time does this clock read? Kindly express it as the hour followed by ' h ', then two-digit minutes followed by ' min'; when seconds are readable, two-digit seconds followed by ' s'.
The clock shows 3 h 16 min
